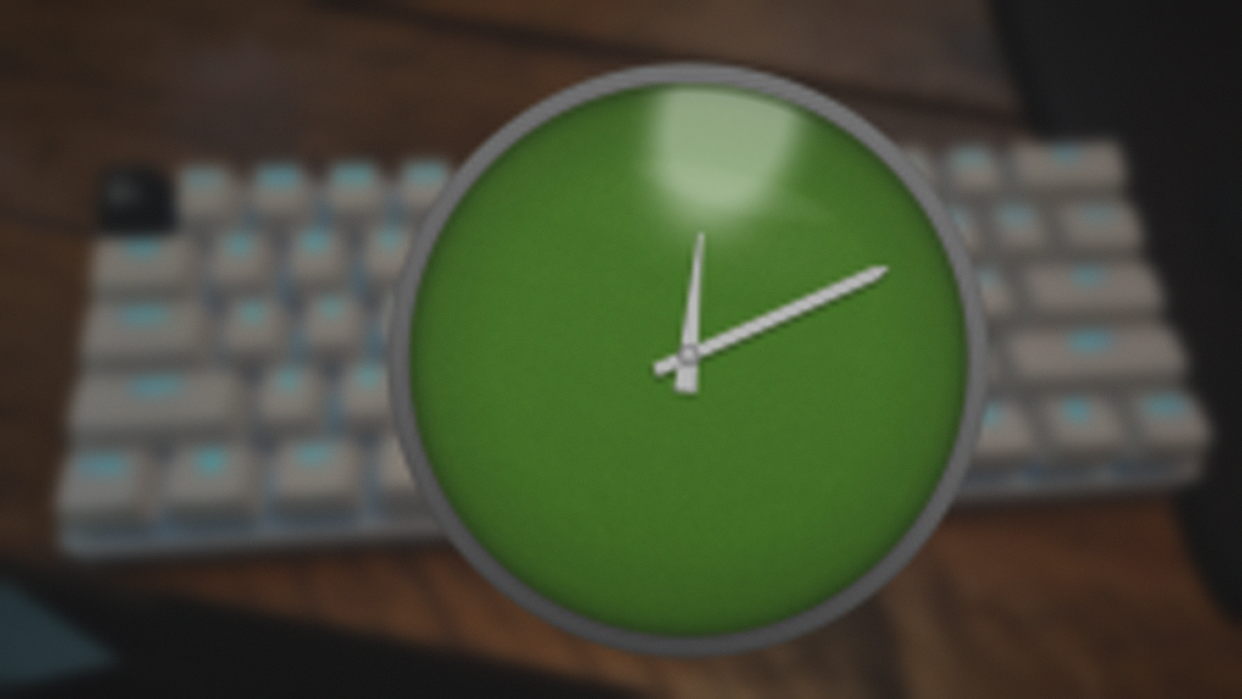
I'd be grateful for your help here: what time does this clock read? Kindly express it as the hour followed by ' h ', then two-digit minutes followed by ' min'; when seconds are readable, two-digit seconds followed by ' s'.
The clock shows 12 h 11 min
